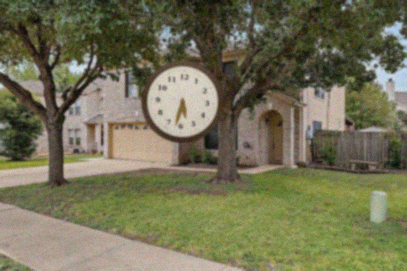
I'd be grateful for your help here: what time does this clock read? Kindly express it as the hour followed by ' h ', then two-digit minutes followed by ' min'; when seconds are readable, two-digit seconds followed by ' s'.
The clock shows 5 h 32 min
